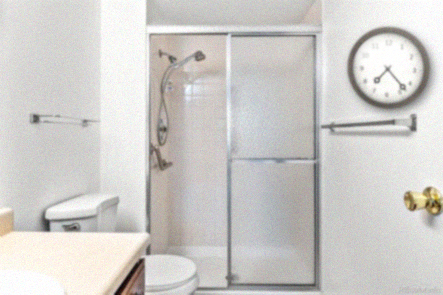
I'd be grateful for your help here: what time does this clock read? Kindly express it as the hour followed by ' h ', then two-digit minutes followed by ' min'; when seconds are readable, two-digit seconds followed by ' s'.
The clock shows 7 h 23 min
